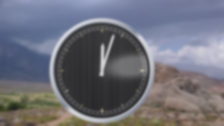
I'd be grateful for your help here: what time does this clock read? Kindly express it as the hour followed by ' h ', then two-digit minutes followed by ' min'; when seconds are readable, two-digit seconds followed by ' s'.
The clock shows 12 h 03 min
